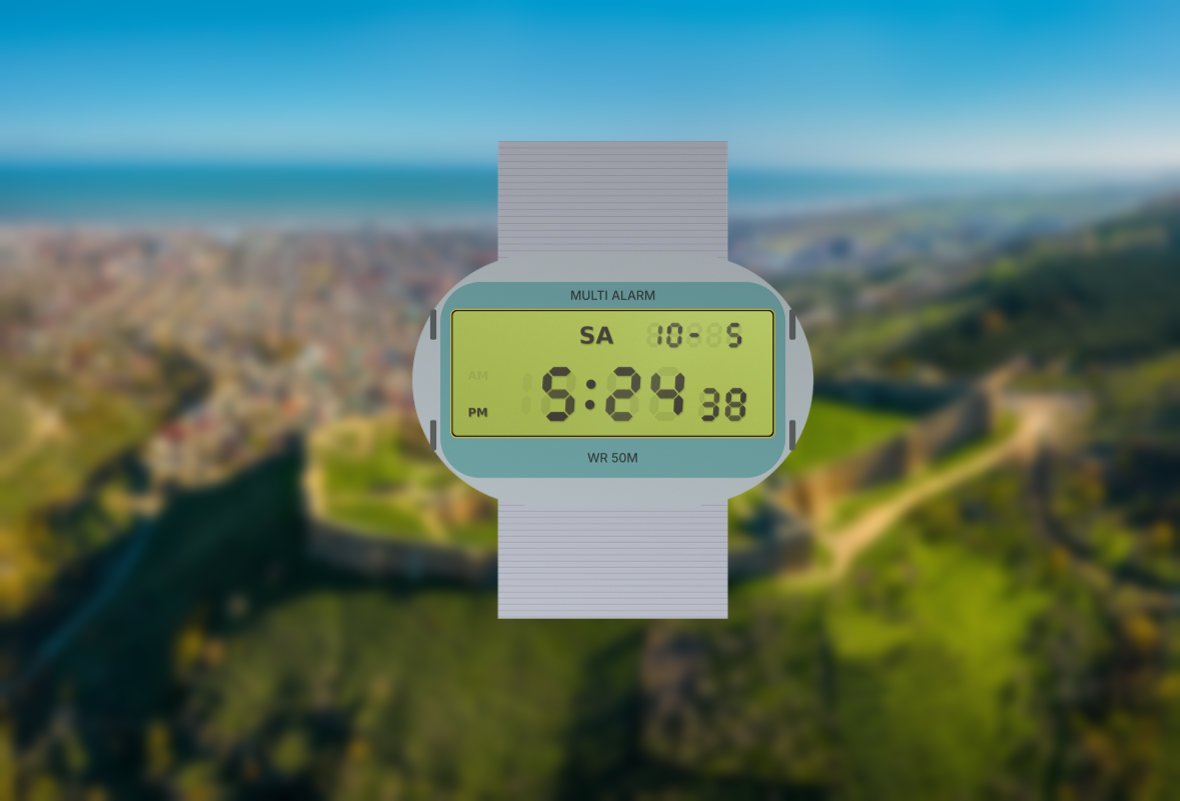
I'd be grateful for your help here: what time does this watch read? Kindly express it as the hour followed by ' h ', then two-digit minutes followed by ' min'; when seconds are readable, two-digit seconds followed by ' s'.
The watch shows 5 h 24 min 38 s
